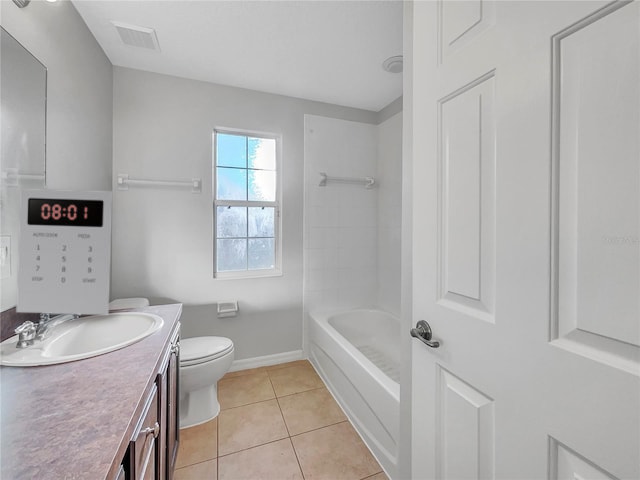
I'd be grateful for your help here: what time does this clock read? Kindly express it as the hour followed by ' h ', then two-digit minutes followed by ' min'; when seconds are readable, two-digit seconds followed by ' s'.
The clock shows 8 h 01 min
